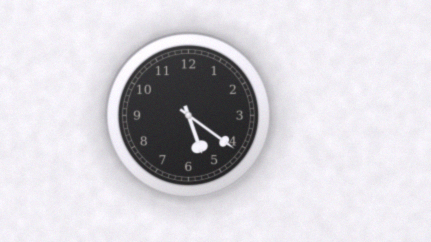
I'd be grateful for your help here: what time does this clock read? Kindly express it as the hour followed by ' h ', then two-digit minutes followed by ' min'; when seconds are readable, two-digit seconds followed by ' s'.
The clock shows 5 h 21 min
